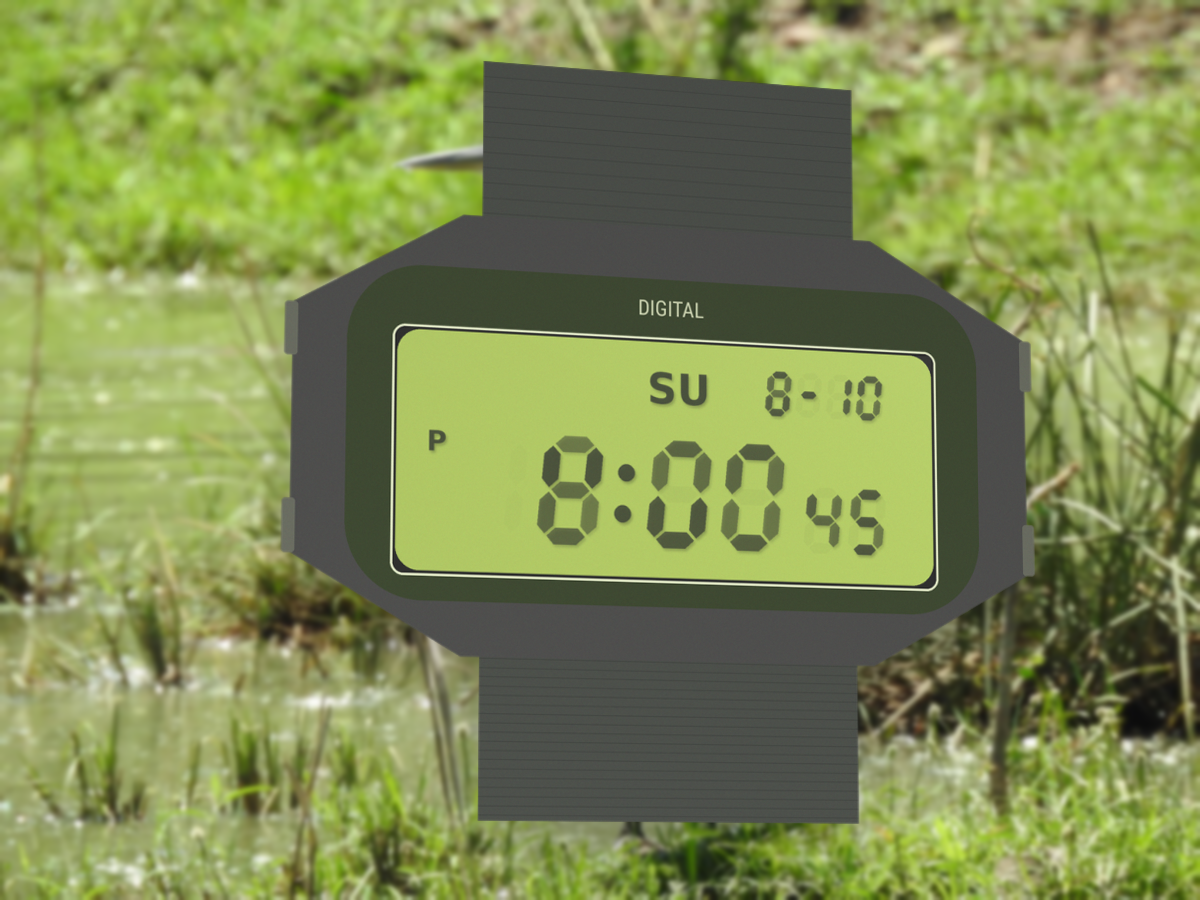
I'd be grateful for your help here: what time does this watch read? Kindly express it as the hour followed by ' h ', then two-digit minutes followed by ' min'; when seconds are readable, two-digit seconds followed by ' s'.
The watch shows 8 h 00 min 45 s
